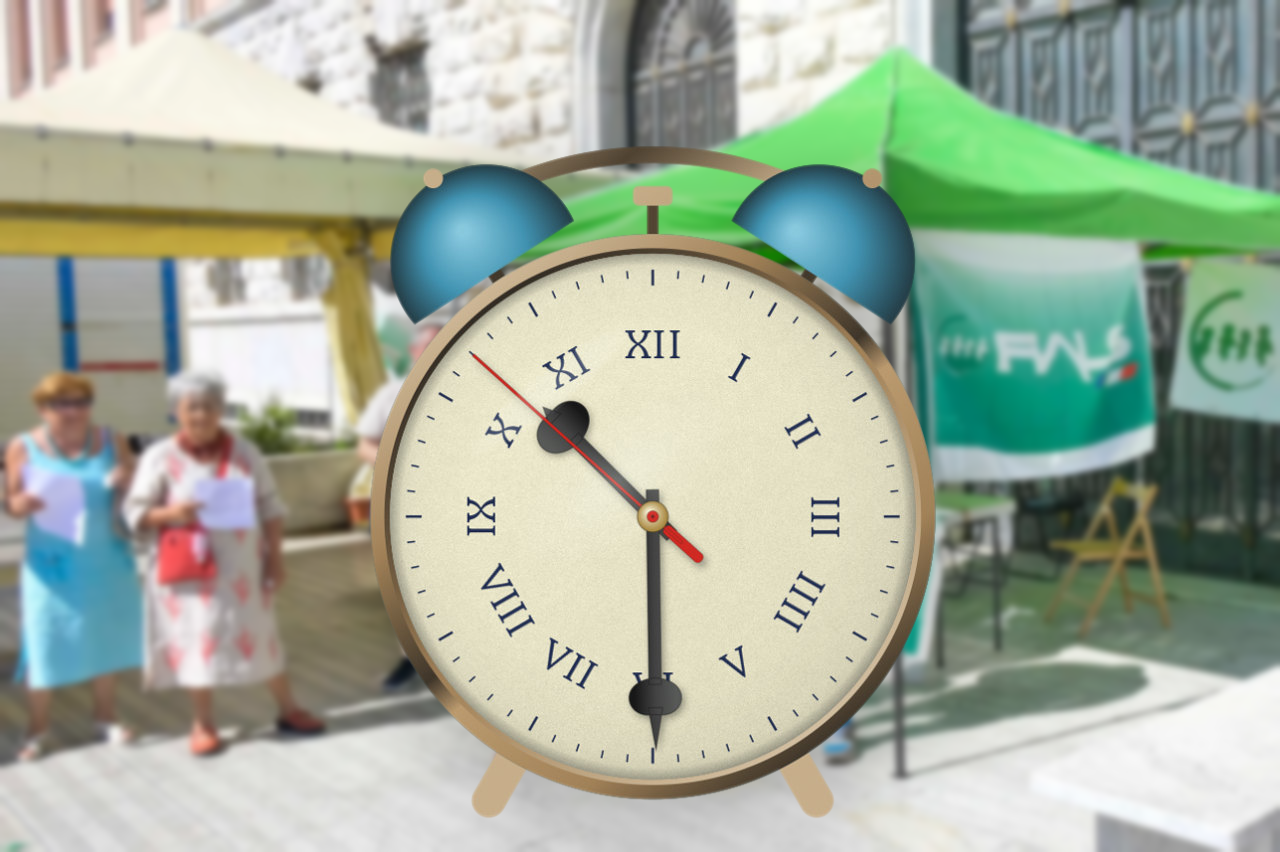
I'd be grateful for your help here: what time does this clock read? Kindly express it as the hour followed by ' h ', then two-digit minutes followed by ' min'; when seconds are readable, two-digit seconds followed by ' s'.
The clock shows 10 h 29 min 52 s
